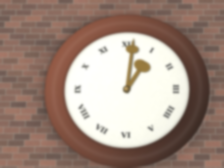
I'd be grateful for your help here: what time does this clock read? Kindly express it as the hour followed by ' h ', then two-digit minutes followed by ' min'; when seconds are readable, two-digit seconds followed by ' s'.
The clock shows 1 h 01 min
